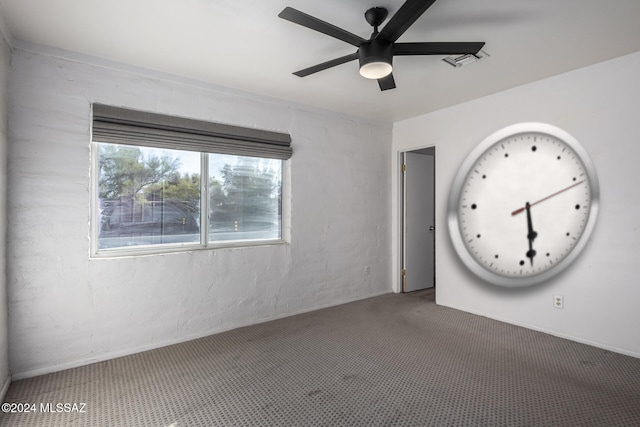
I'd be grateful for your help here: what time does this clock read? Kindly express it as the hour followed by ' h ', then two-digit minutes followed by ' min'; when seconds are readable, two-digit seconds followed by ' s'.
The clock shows 5 h 28 min 11 s
